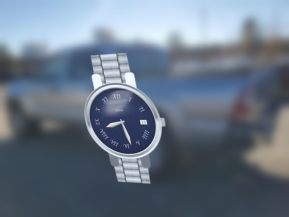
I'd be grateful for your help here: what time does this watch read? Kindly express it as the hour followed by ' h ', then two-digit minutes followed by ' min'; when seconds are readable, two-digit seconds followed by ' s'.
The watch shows 8 h 28 min
